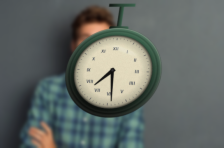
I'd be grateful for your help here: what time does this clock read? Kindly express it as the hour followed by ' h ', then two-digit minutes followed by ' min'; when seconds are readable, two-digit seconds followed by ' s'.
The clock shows 7 h 29 min
